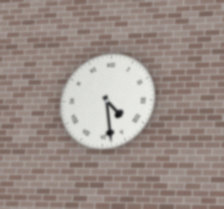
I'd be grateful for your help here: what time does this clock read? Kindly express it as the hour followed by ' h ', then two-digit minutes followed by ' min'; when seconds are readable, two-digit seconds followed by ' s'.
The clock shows 4 h 28 min
